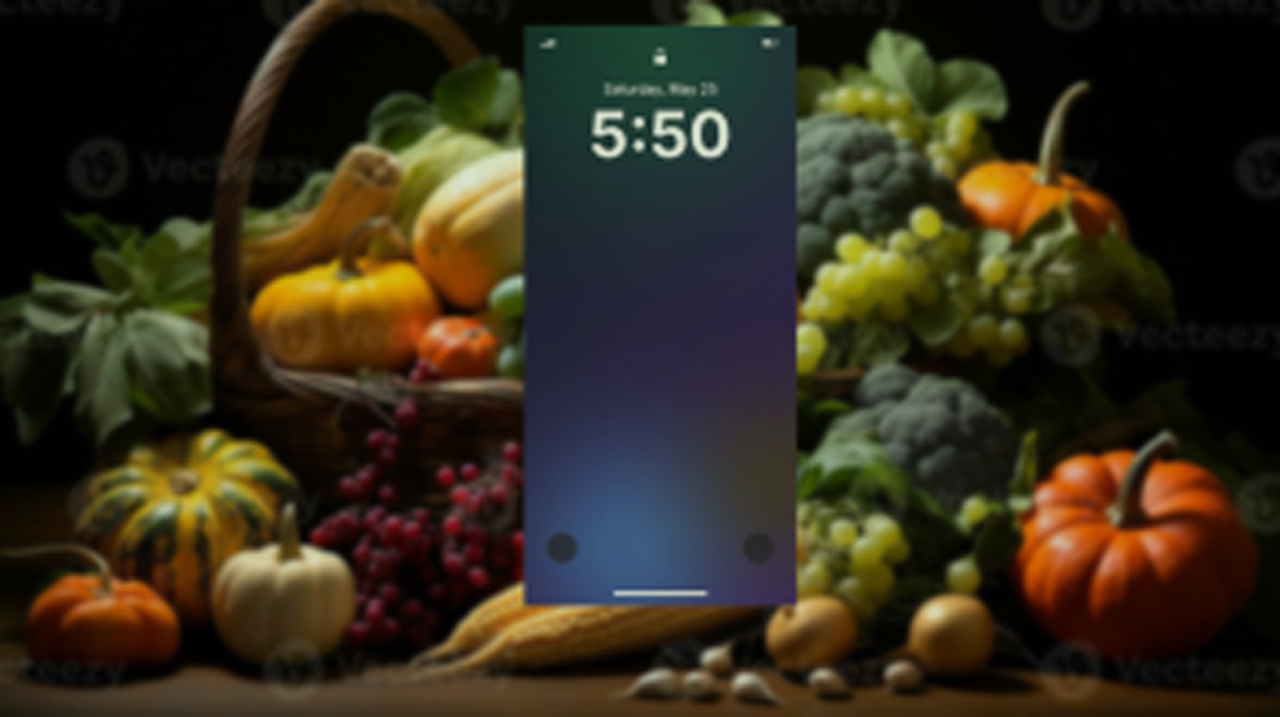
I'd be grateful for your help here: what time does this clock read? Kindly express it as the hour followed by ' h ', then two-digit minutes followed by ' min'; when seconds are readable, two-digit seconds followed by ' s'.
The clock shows 5 h 50 min
